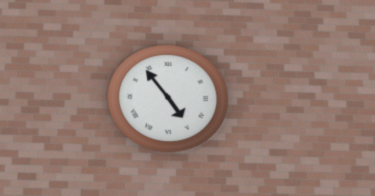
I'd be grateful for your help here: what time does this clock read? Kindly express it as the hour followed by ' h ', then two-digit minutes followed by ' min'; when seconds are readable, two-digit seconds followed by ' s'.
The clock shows 4 h 54 min
